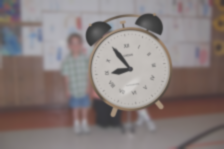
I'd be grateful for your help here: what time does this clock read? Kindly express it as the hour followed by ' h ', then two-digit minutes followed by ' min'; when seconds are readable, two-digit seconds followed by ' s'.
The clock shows 8 h 55 min
